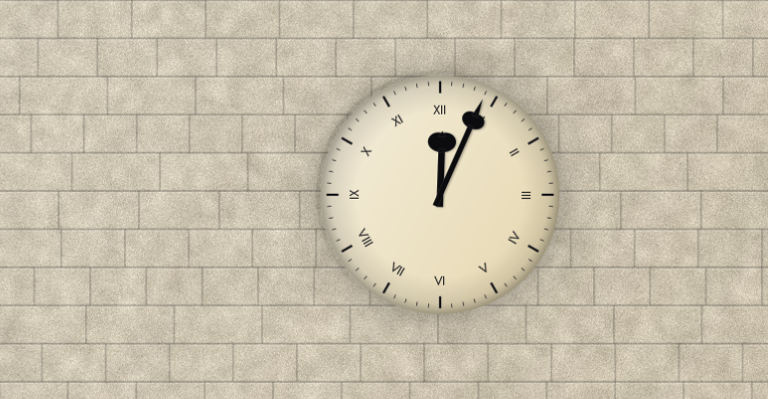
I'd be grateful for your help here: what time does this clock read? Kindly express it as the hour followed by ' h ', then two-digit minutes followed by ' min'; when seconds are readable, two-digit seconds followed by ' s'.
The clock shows 12 h 04 min
